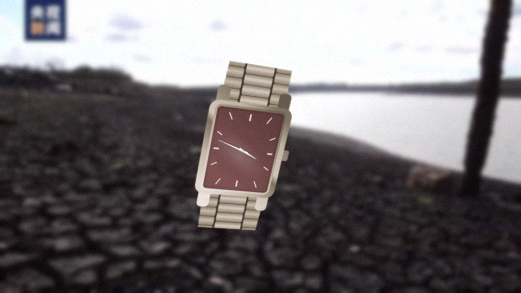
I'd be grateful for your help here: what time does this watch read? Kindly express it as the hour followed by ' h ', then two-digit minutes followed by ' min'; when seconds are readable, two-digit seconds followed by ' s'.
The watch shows 3 h 48 min
